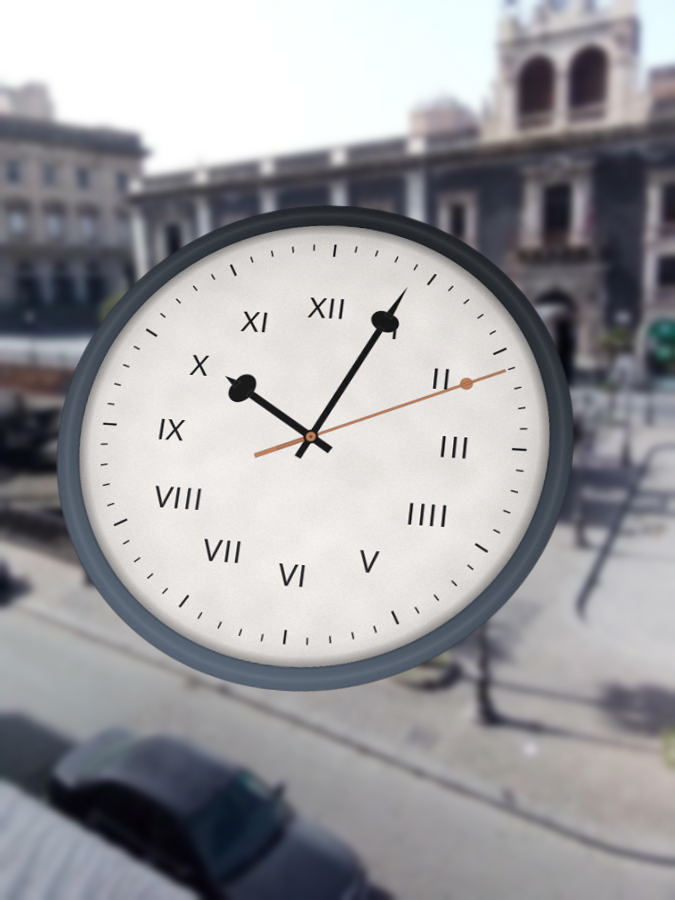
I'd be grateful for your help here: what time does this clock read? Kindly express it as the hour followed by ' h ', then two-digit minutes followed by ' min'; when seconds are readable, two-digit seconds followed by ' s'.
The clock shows 10 h 04 min 11 s
